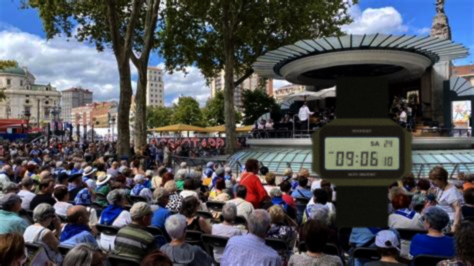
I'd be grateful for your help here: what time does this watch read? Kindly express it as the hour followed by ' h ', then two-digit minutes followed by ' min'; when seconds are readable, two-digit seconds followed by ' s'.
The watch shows 9 h 06 min
